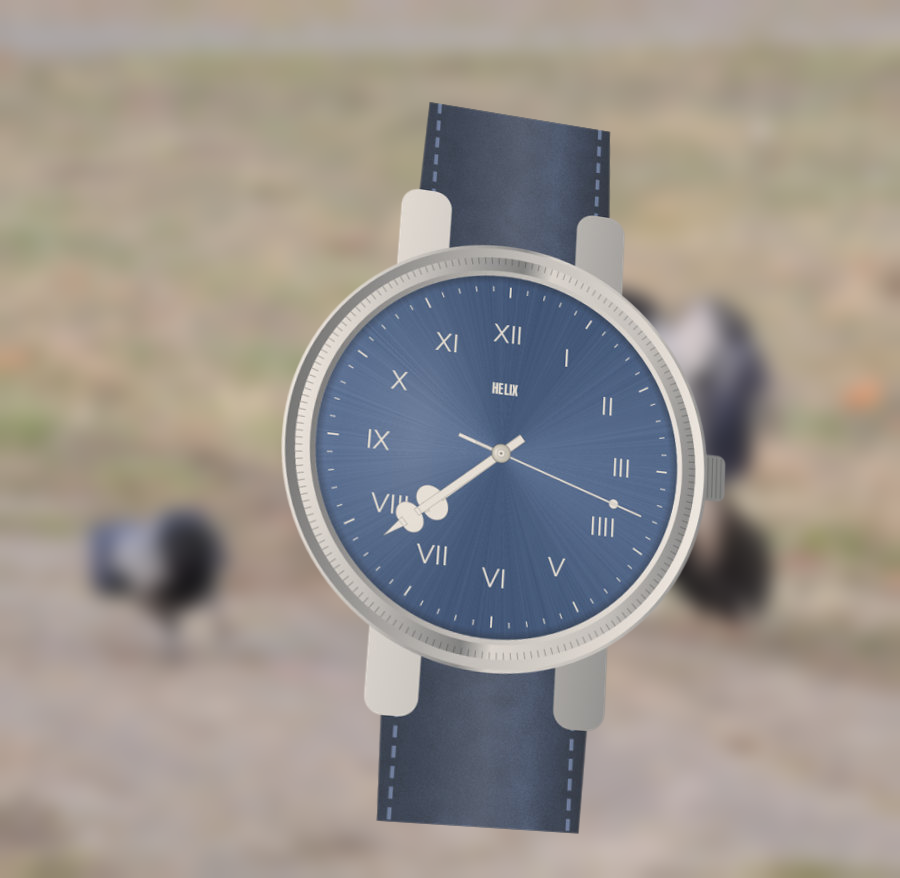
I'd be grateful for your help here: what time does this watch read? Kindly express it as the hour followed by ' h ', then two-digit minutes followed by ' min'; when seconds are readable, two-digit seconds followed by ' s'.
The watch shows 7 h 38 min 18 s
